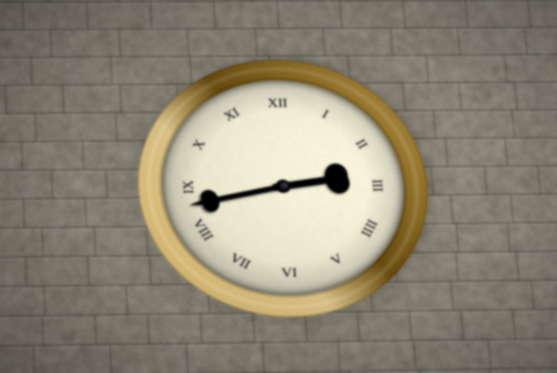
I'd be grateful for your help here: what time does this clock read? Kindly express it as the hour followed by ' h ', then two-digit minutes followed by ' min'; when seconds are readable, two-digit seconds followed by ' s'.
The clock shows 2 h 43 min
